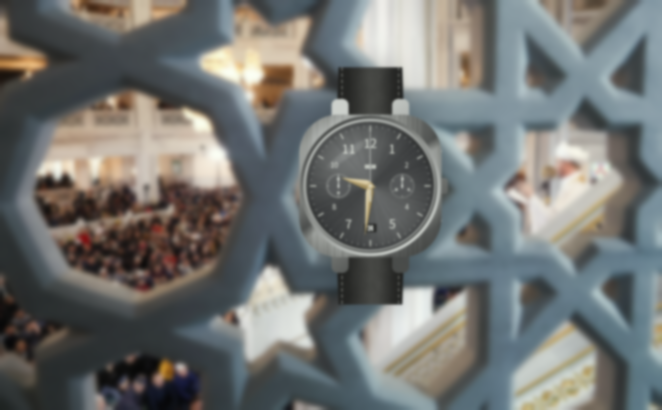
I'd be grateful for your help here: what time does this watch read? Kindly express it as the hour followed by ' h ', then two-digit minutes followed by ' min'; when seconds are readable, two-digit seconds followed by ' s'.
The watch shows 9 h 31 min
